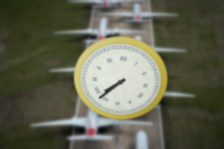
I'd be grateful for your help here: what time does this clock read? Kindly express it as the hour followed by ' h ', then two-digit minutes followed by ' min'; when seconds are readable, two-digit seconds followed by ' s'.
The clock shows 7 h 37 min
